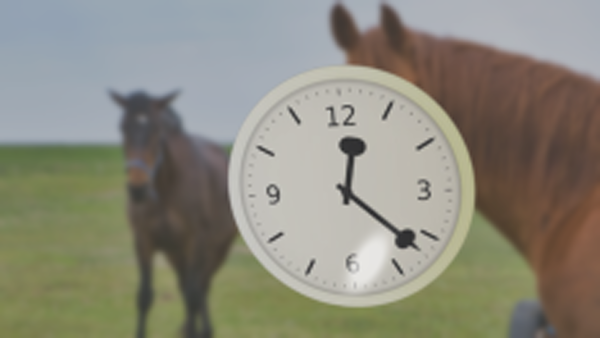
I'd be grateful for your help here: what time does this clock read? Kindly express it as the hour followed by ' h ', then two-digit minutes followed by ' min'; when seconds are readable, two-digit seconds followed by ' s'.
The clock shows 12 h 22 min
